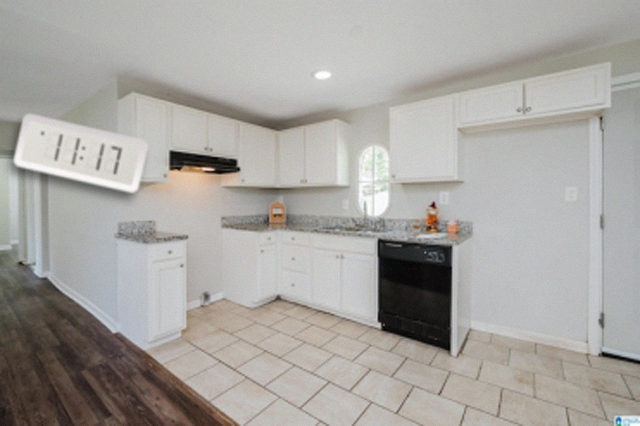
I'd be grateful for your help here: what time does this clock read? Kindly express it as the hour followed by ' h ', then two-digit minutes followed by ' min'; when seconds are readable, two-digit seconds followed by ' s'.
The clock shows 11 h 17 min
